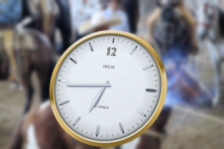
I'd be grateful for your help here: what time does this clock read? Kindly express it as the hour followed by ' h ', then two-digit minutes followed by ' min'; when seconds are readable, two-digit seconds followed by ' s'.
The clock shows 6 h 44 min
